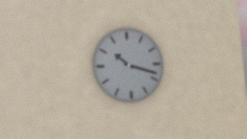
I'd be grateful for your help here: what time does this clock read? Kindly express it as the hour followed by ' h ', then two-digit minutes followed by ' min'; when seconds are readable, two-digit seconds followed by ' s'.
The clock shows 10 h 18 min
